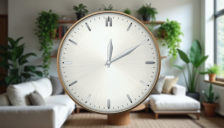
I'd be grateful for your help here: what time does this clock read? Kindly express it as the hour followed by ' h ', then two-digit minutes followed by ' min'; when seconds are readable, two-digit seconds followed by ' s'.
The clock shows 12 h 10 min
